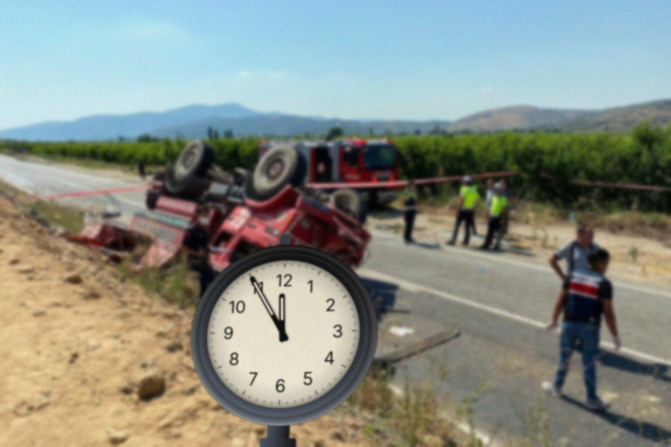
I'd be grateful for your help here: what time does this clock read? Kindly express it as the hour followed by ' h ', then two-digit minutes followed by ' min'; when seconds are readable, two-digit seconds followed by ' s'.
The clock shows 11 h 55 min
